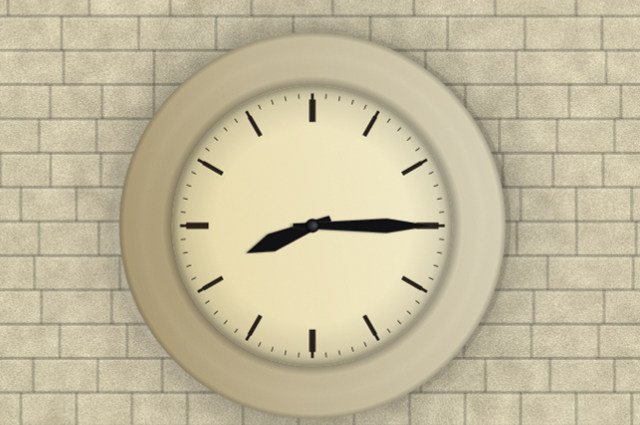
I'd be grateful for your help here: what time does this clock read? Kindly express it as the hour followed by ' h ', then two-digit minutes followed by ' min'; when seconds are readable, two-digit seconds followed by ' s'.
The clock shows 8 h 15 min
